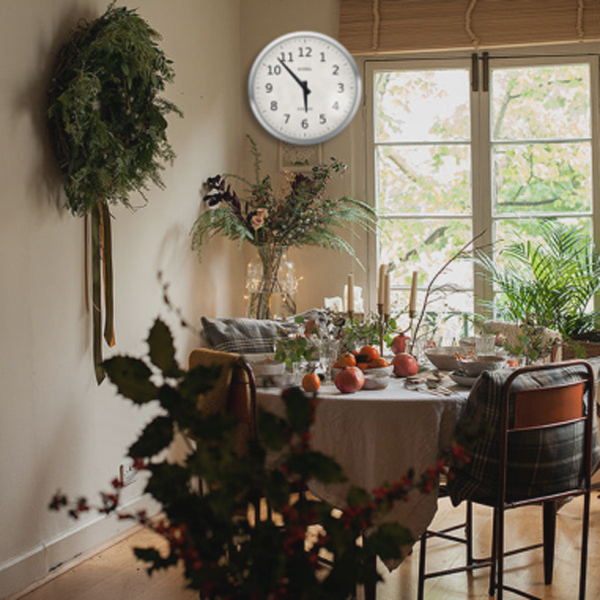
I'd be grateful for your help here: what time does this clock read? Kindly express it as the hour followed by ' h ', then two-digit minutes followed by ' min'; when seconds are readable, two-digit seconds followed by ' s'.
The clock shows 5 h 53 min
